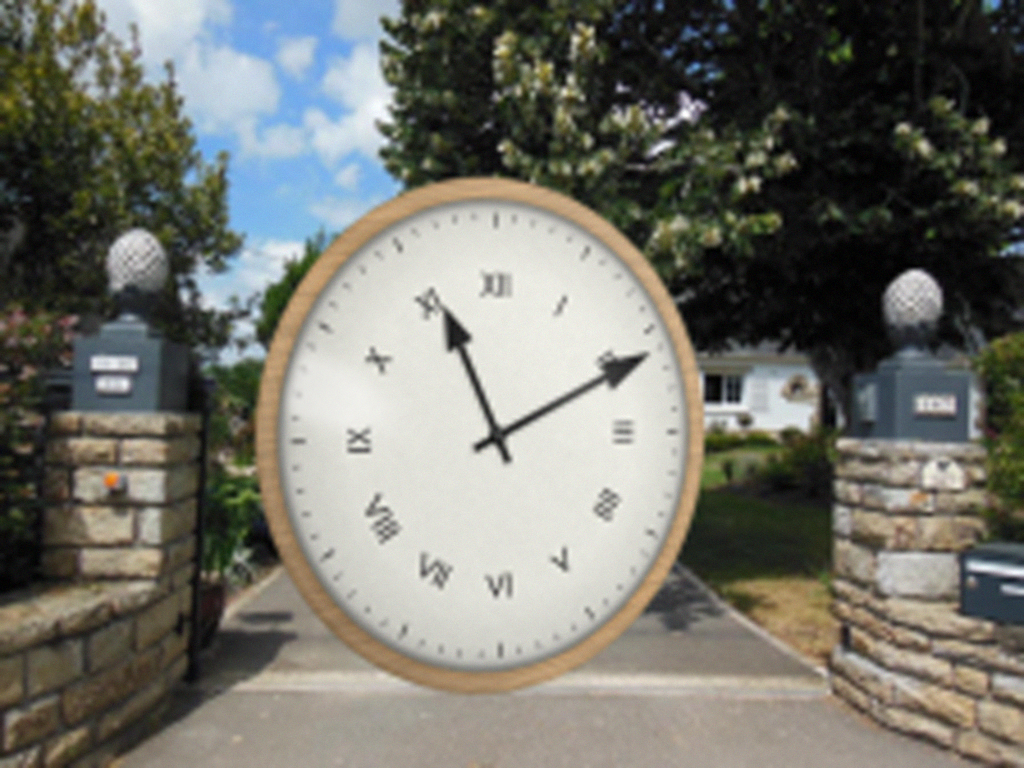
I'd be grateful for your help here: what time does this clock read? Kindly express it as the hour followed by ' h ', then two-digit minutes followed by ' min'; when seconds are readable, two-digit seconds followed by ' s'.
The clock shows 11 h 11 min
